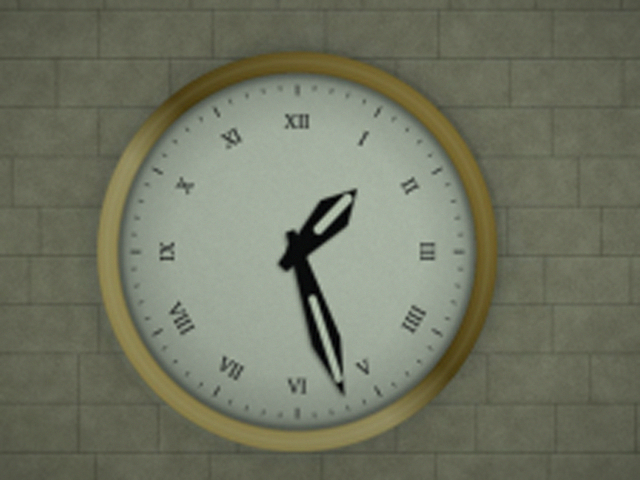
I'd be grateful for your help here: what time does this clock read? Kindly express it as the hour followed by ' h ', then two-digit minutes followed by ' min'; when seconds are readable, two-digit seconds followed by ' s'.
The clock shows 1 h 27 min
